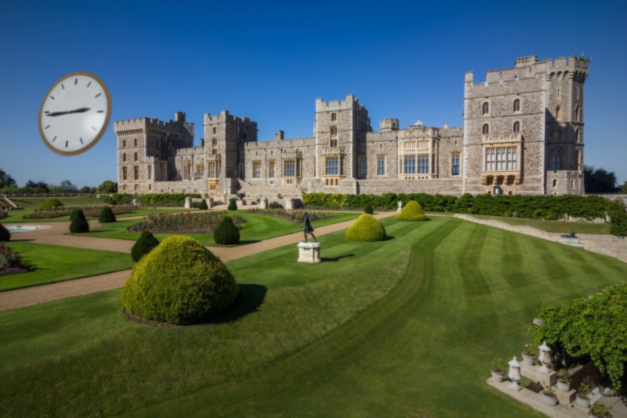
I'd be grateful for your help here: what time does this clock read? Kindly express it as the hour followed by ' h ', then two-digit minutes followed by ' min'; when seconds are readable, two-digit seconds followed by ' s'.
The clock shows 2 h 44 min
